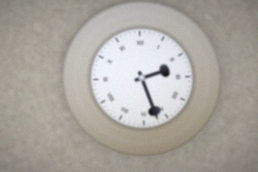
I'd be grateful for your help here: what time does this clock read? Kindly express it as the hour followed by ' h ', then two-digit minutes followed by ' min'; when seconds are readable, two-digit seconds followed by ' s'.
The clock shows 2 h 27 min
